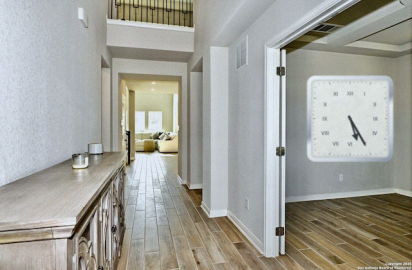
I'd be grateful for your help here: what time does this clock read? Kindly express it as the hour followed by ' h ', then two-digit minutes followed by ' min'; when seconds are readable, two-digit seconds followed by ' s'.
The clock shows 5 h 25 min
